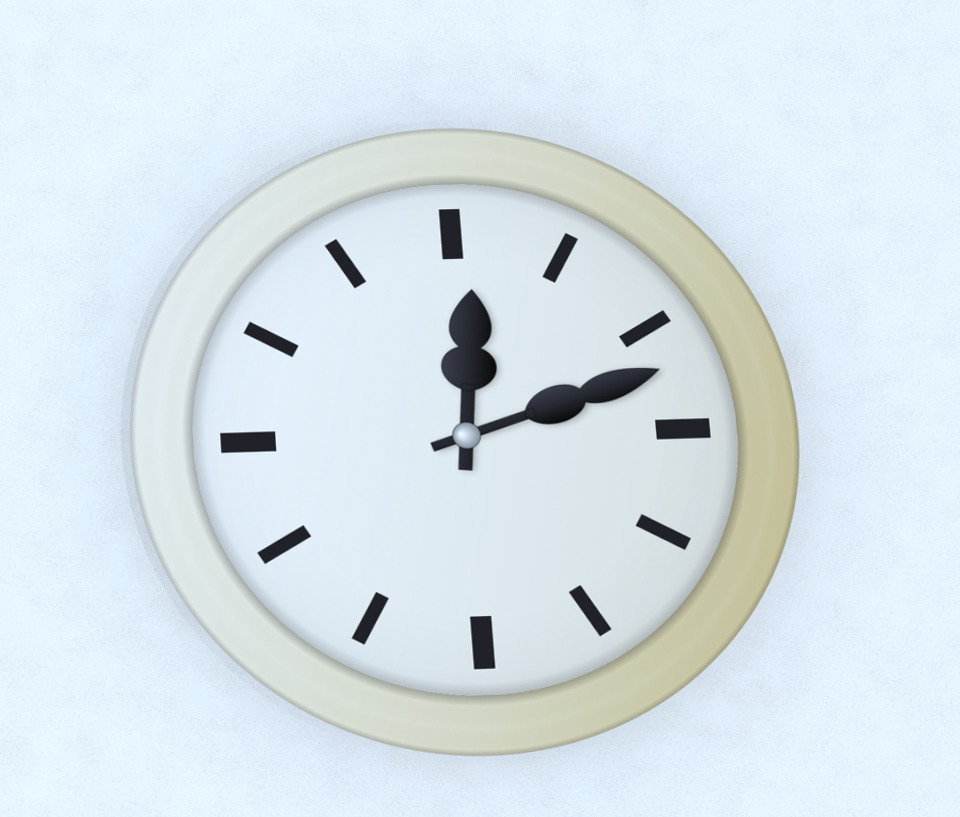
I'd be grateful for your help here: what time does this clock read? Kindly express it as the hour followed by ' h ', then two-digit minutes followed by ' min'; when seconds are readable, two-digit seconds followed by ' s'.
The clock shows 12 h 12 min
